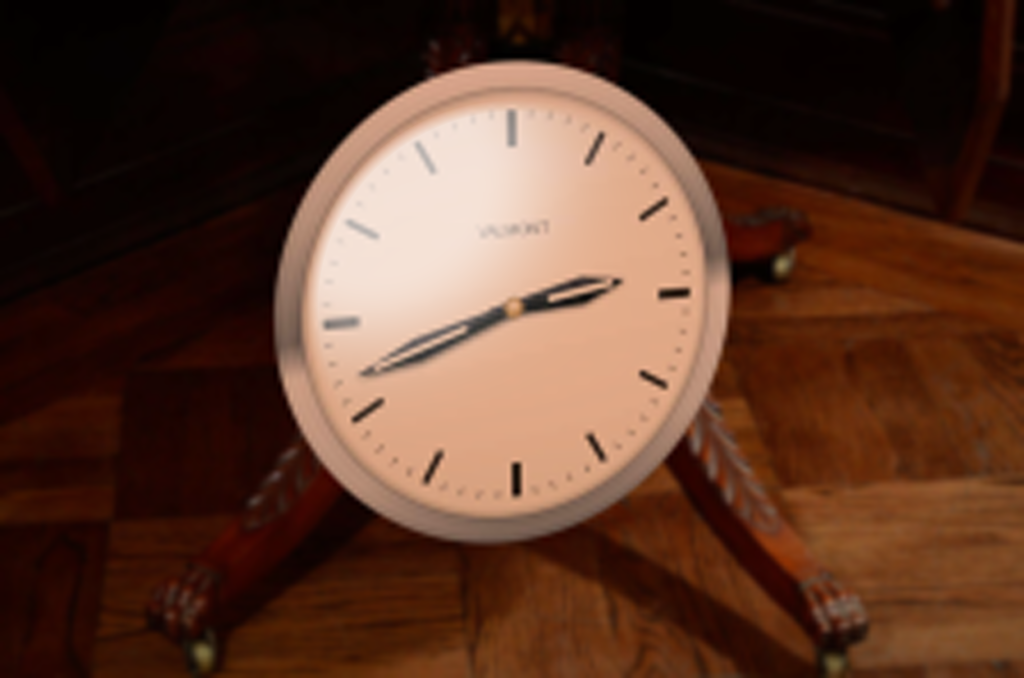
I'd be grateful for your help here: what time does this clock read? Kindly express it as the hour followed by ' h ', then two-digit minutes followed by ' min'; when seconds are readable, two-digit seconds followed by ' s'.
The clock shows 2 h 42 min
